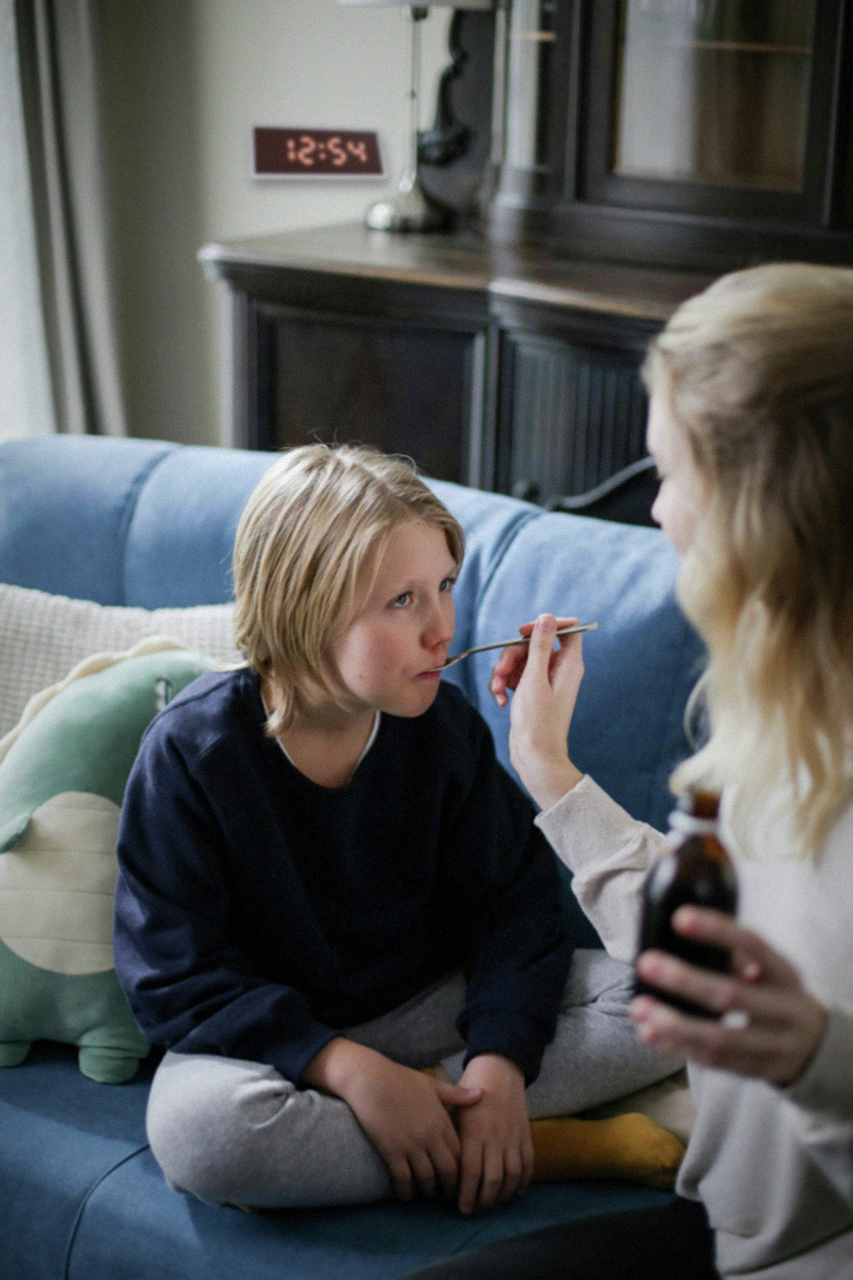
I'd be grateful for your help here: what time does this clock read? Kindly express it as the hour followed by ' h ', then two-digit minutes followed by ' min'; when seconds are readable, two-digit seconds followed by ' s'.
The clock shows 12 h 54 min
